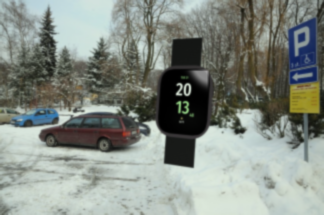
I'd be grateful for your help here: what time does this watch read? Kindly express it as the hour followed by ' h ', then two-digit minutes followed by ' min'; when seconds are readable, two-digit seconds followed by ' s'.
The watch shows 20 h 13 min
